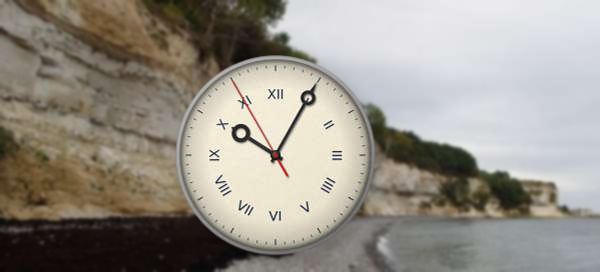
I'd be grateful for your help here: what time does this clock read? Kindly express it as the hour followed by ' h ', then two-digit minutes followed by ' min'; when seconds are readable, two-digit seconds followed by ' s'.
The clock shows 10 h 04 min 55 s
